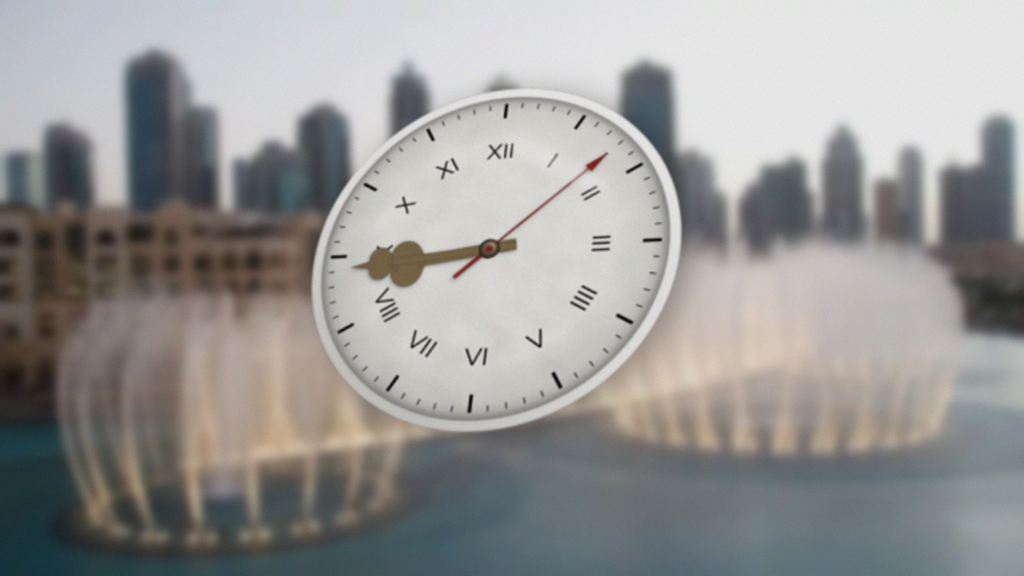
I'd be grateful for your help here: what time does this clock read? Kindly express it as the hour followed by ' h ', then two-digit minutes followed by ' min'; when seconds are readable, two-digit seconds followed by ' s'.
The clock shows 8 h 44 min 08 s
